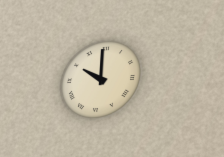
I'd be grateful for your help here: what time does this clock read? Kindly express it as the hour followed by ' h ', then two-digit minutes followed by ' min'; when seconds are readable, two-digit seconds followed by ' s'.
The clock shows 9 h 59 min
